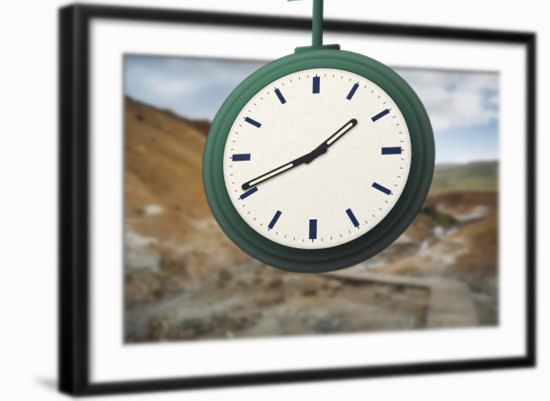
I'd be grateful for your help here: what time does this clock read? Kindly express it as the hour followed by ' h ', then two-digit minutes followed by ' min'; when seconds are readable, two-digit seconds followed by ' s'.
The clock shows 1 h 41 min
